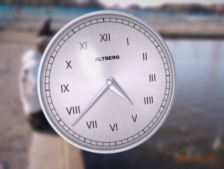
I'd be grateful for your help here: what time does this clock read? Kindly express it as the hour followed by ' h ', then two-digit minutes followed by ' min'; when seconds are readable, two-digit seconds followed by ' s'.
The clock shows 4 h 38 min
